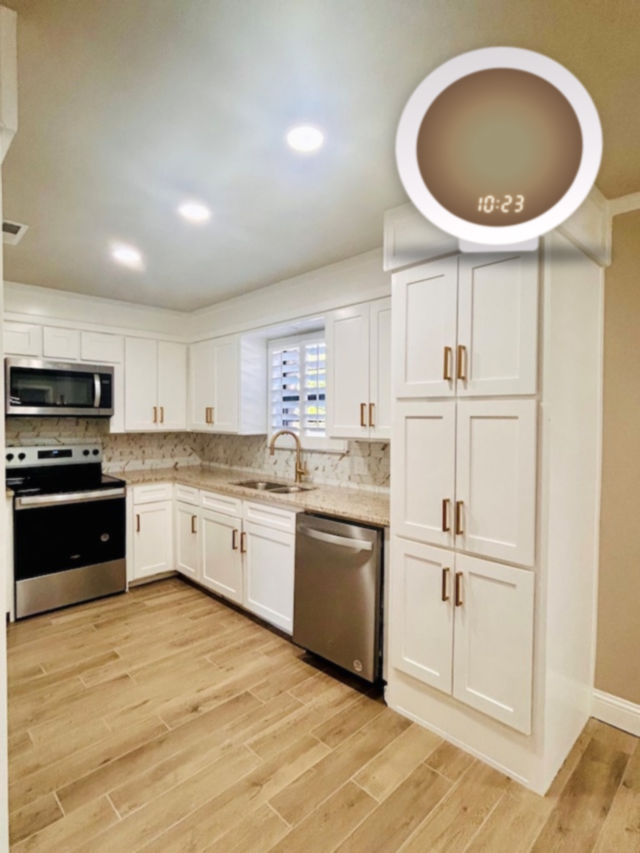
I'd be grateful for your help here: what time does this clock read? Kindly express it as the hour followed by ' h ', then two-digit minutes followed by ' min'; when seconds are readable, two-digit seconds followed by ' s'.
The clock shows 10 h 23 min
